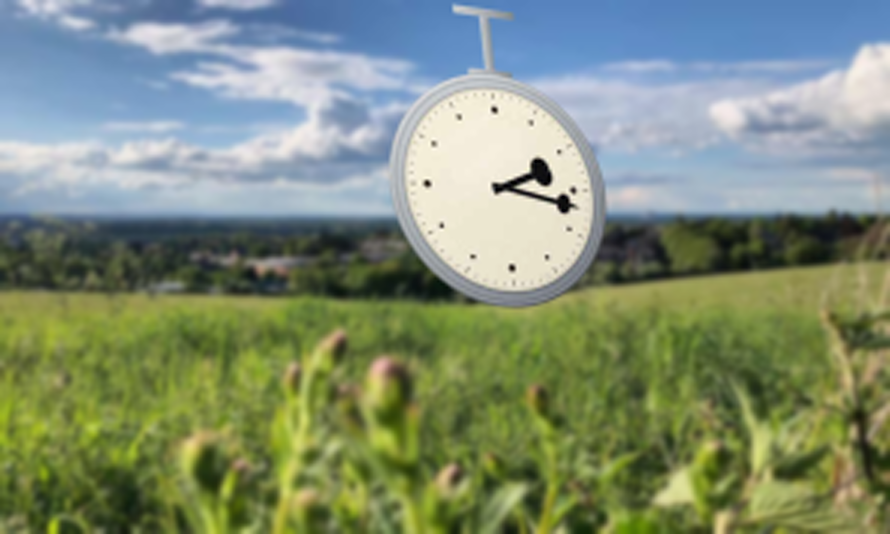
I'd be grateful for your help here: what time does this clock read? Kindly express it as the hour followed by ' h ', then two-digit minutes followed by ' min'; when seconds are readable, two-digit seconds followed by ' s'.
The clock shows 2 h 17 min
